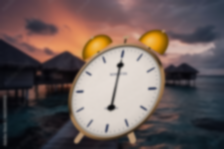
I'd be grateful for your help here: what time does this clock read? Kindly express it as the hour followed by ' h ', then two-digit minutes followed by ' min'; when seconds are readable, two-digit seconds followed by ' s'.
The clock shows 6 h 00 min
